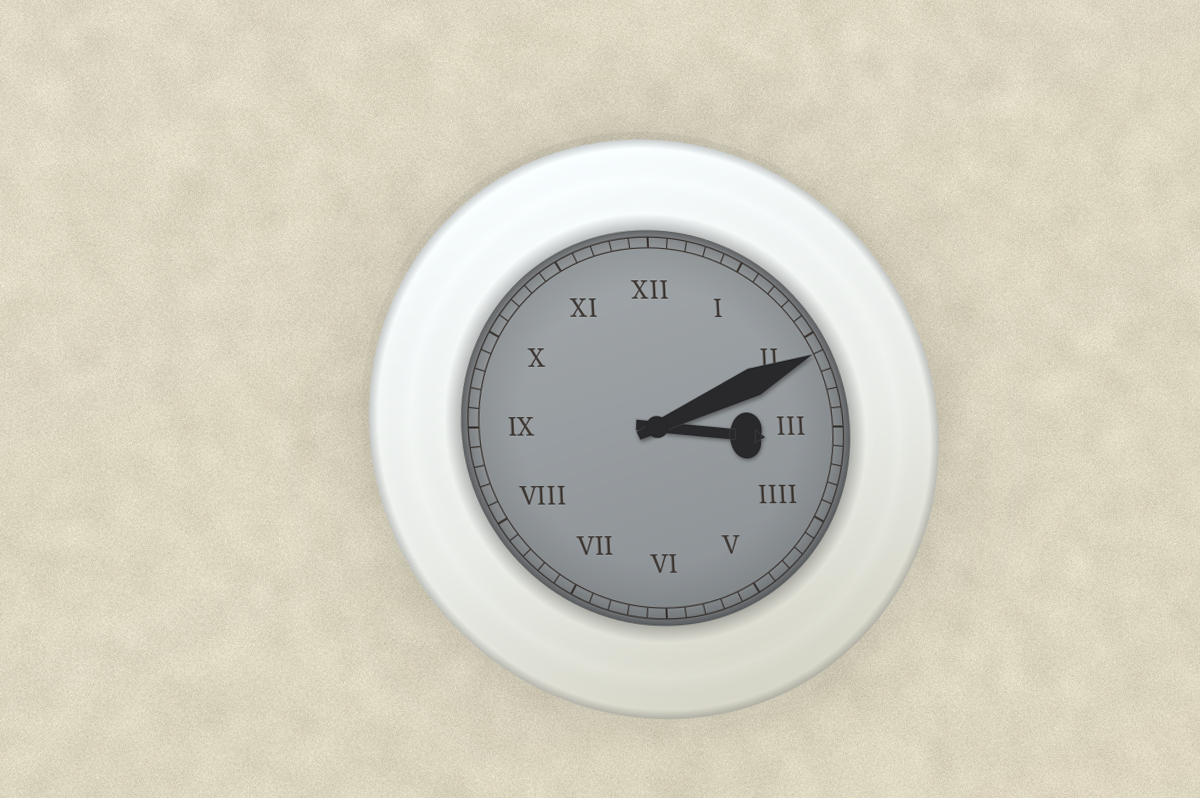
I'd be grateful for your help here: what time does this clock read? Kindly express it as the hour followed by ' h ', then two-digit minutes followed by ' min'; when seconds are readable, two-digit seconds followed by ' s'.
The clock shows 3 h 11 min
